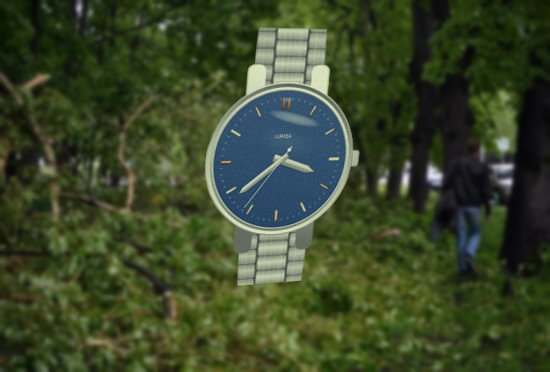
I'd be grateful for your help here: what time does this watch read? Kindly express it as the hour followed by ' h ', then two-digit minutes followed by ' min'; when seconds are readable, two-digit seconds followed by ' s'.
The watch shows 3 h 38 min 36 s
